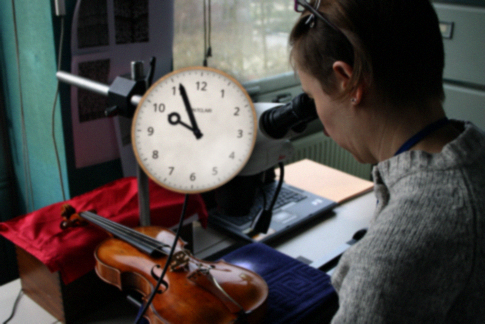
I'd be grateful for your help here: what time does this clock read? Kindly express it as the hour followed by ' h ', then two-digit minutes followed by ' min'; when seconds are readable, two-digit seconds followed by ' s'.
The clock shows 9 h 56 min
